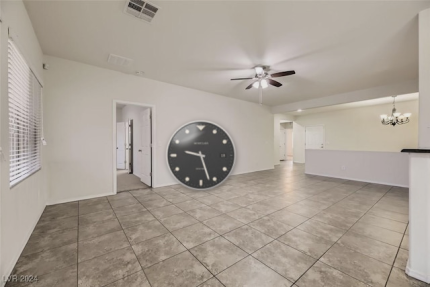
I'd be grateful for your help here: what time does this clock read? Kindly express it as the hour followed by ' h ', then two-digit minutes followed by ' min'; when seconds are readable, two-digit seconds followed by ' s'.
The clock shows 9 h 27 min
